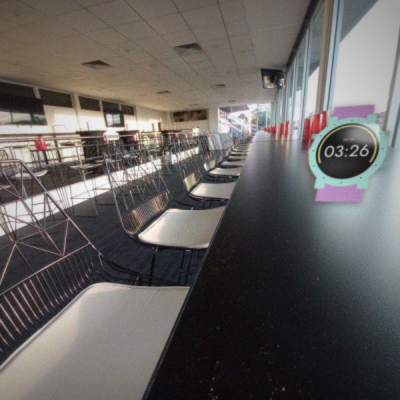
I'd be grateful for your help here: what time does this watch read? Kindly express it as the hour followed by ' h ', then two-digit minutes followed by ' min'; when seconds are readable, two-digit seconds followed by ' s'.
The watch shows 3 h 26 min
